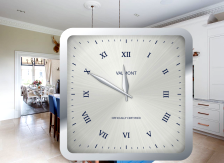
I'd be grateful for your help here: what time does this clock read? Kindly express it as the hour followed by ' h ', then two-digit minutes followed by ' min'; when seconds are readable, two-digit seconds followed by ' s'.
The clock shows 11 h 50 min
